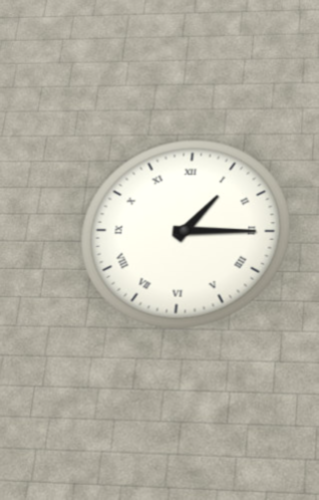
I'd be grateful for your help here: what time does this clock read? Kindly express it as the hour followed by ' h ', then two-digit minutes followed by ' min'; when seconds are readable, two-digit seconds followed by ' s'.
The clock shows 1 h 15 min
